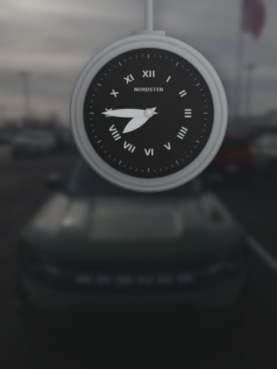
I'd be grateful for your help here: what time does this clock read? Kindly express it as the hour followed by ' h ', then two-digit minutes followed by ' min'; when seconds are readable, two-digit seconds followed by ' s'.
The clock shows 7 h 45 min
